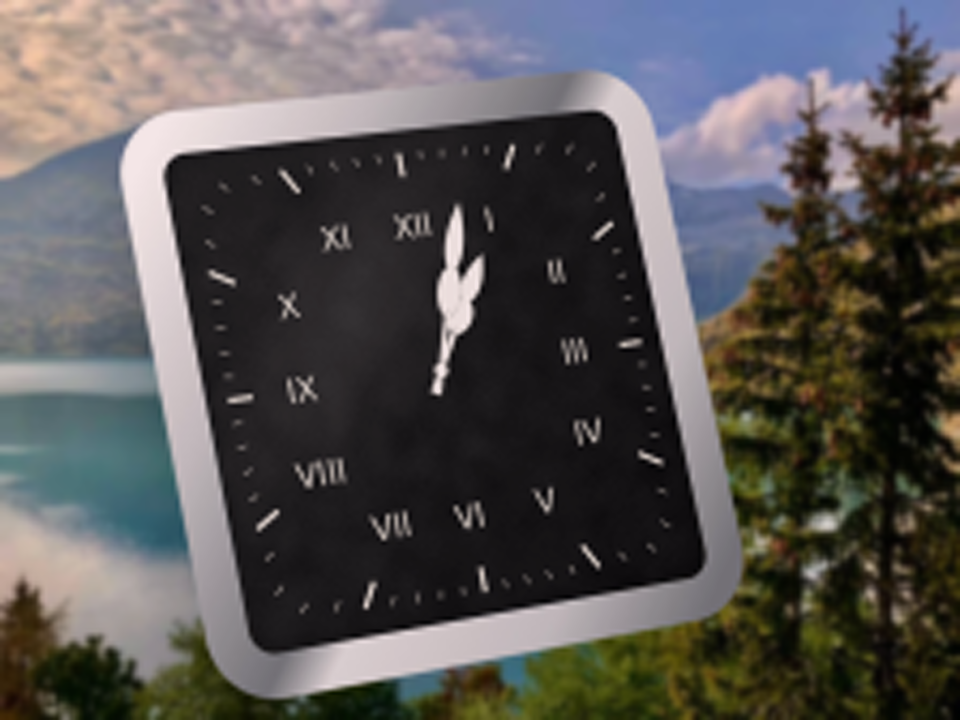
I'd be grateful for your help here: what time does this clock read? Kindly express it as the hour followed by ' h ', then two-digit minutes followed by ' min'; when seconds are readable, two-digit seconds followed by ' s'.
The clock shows 1 h 03 min
